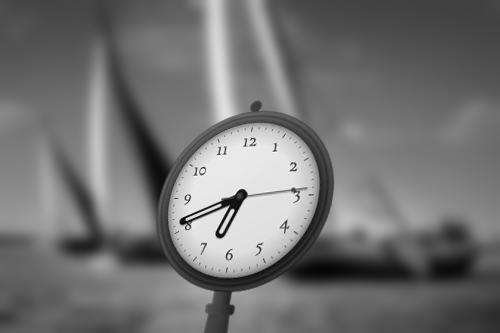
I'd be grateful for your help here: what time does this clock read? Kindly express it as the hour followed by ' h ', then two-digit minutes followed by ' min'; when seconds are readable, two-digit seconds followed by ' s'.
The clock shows 6 h 41 min 14 s
